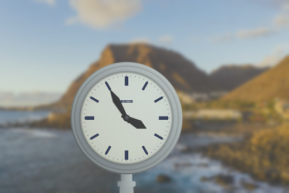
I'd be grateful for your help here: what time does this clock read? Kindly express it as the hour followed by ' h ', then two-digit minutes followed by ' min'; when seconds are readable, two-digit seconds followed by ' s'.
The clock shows 3 h 55 min
